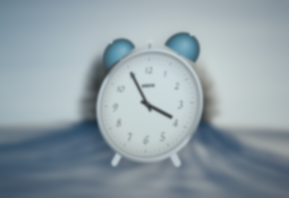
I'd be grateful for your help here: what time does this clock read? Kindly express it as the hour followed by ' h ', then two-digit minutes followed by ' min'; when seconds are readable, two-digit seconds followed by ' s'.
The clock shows 3 h 55 min
